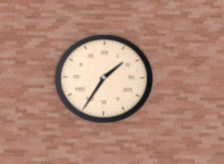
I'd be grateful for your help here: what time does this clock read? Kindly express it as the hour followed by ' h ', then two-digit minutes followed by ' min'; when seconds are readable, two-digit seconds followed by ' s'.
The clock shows 1 h 35 min
